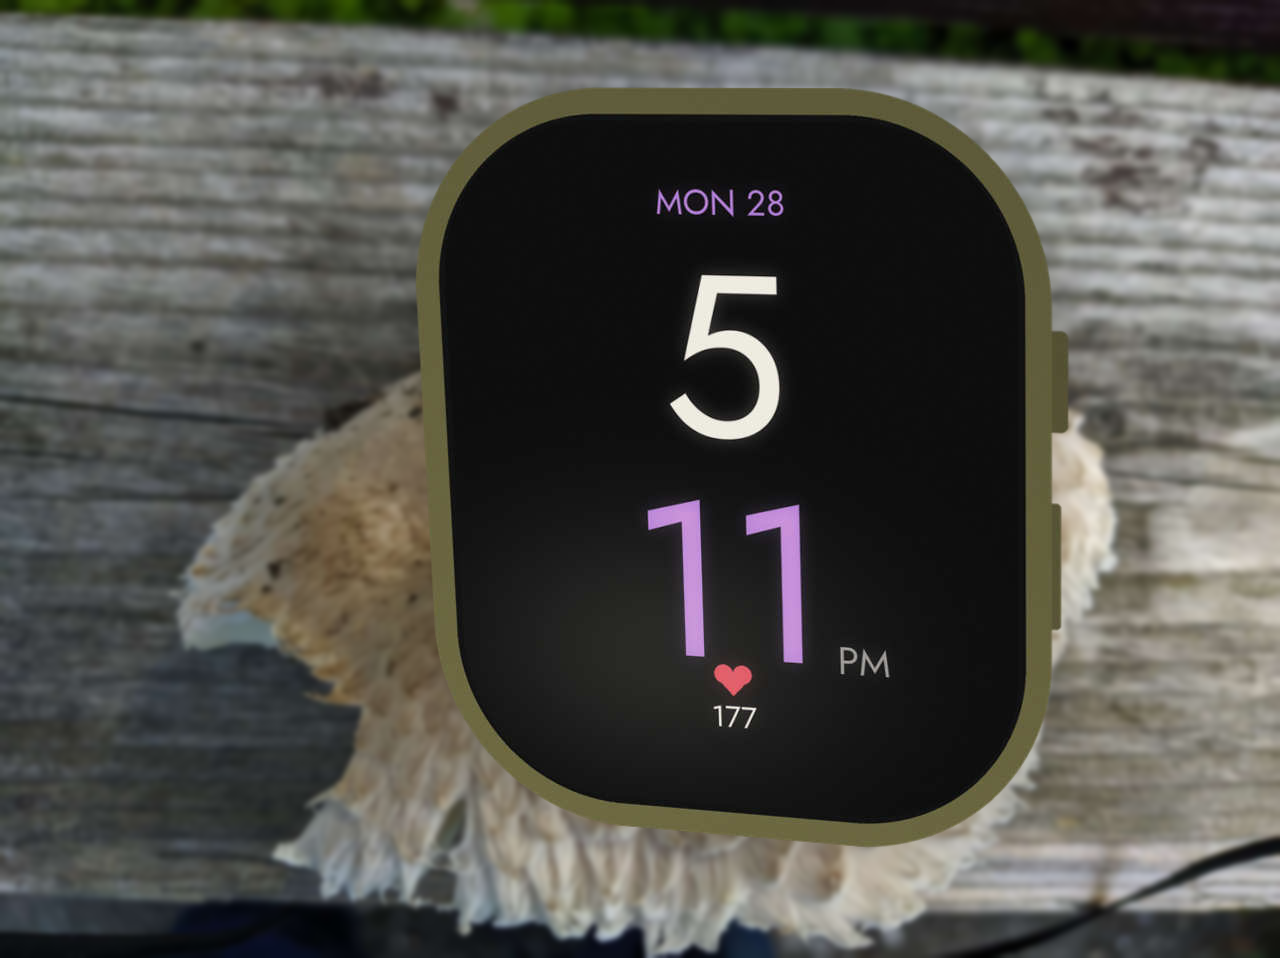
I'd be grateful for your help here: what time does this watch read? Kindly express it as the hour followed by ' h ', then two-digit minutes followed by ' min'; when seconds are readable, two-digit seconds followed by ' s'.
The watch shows 5 h 11 min
